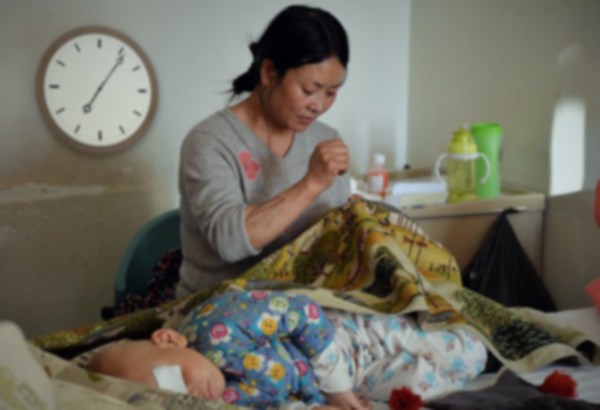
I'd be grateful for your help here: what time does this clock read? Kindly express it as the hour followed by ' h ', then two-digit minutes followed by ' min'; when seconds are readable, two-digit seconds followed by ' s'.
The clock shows 7 h 06 min
